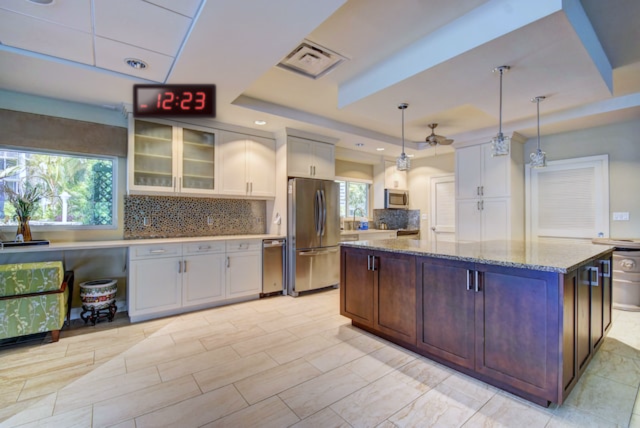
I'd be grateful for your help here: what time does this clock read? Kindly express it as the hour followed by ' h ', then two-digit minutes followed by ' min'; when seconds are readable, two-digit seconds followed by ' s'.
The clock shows 12 h 23 min
